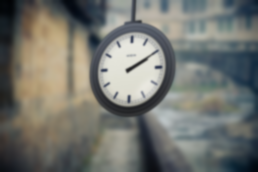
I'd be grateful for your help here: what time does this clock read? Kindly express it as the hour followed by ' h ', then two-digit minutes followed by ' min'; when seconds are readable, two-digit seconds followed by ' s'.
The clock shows 2 h 10 min
